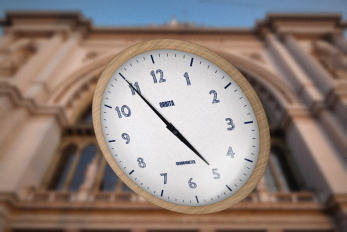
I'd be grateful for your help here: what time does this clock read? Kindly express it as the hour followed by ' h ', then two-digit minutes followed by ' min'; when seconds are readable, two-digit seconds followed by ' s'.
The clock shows 4 h 55 min
